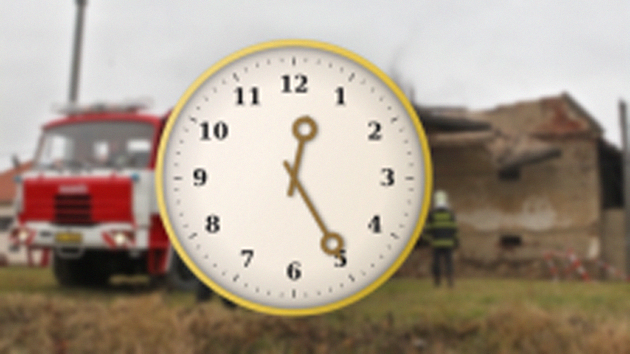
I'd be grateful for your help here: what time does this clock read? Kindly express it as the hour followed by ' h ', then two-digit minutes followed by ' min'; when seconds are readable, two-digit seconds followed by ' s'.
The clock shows 12 h 25 min
